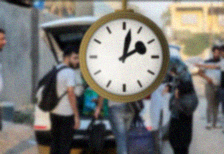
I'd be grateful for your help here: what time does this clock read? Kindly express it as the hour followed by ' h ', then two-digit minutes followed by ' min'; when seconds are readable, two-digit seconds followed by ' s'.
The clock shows 2 h 02 min
